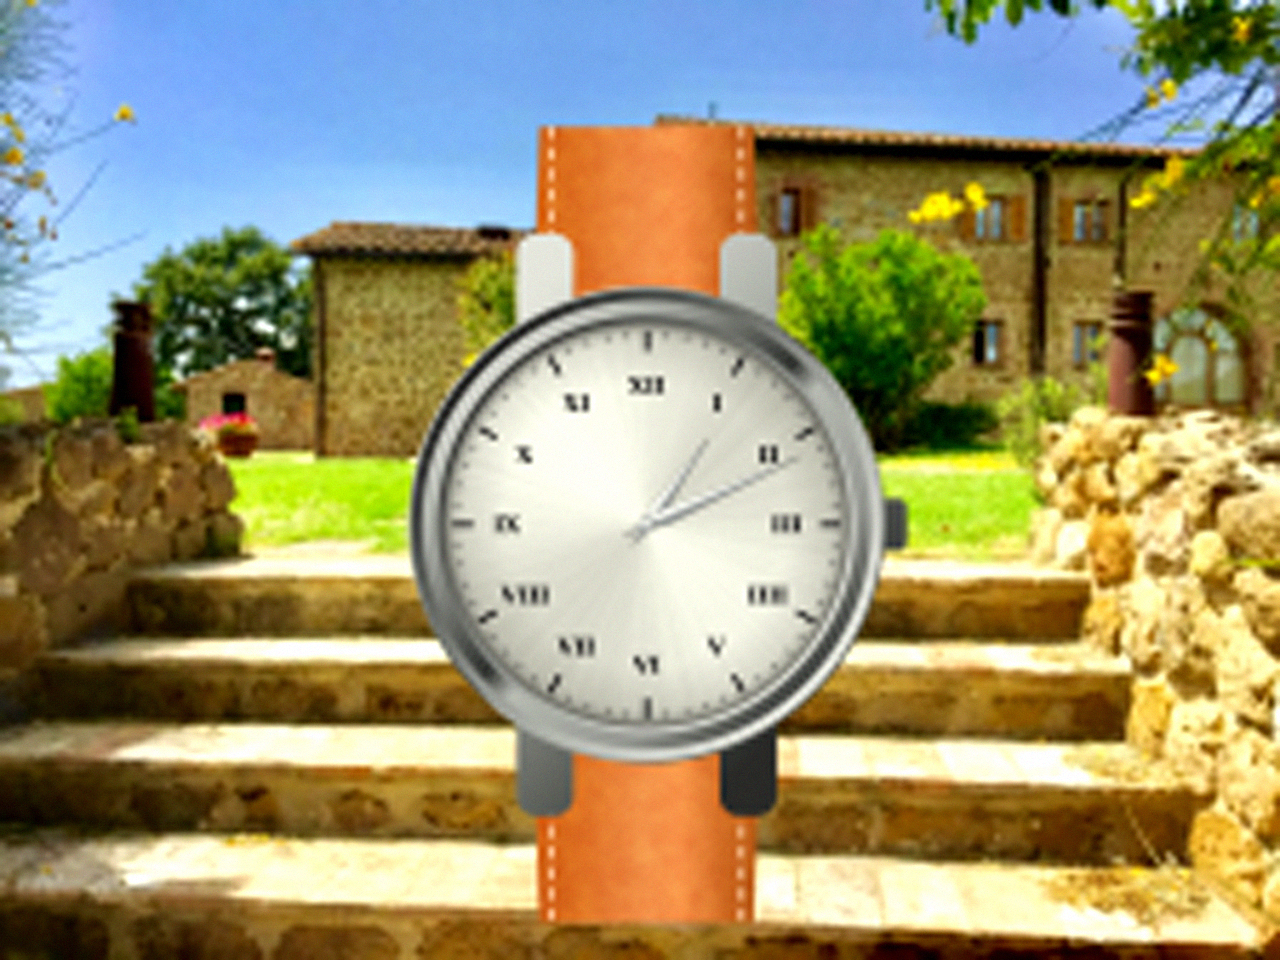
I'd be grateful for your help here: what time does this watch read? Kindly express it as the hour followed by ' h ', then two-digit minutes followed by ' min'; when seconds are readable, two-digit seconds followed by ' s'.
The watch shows 1 h 11 min
